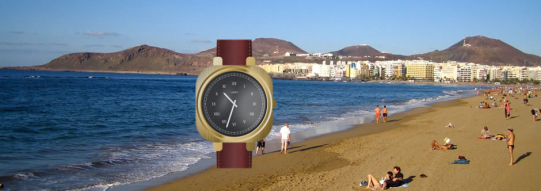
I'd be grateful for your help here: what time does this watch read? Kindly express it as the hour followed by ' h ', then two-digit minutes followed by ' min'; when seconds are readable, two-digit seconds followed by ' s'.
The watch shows 10 h 33 min
